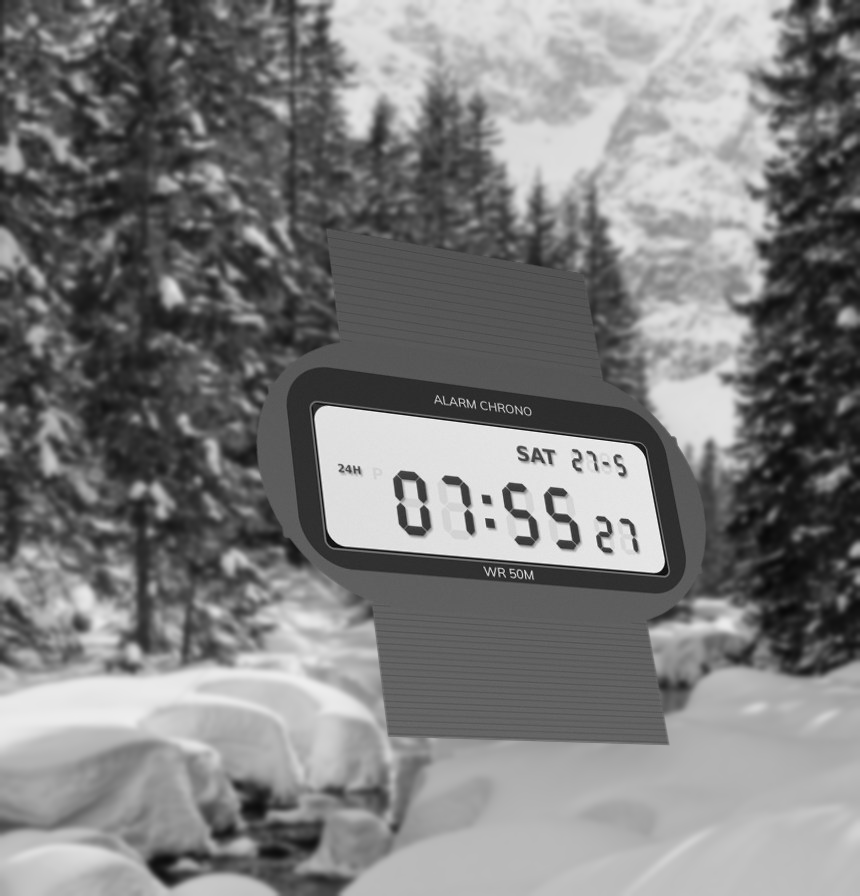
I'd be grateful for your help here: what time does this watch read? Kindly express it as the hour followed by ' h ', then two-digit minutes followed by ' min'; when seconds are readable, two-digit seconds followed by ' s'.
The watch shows 7 h 55 min 27 s
